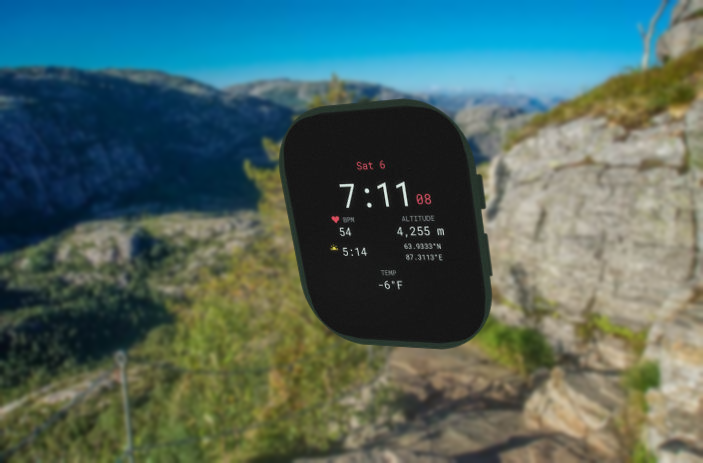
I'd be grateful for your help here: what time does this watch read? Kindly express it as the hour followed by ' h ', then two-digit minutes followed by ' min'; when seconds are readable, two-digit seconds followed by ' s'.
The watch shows 7 h 11 min 08 s
